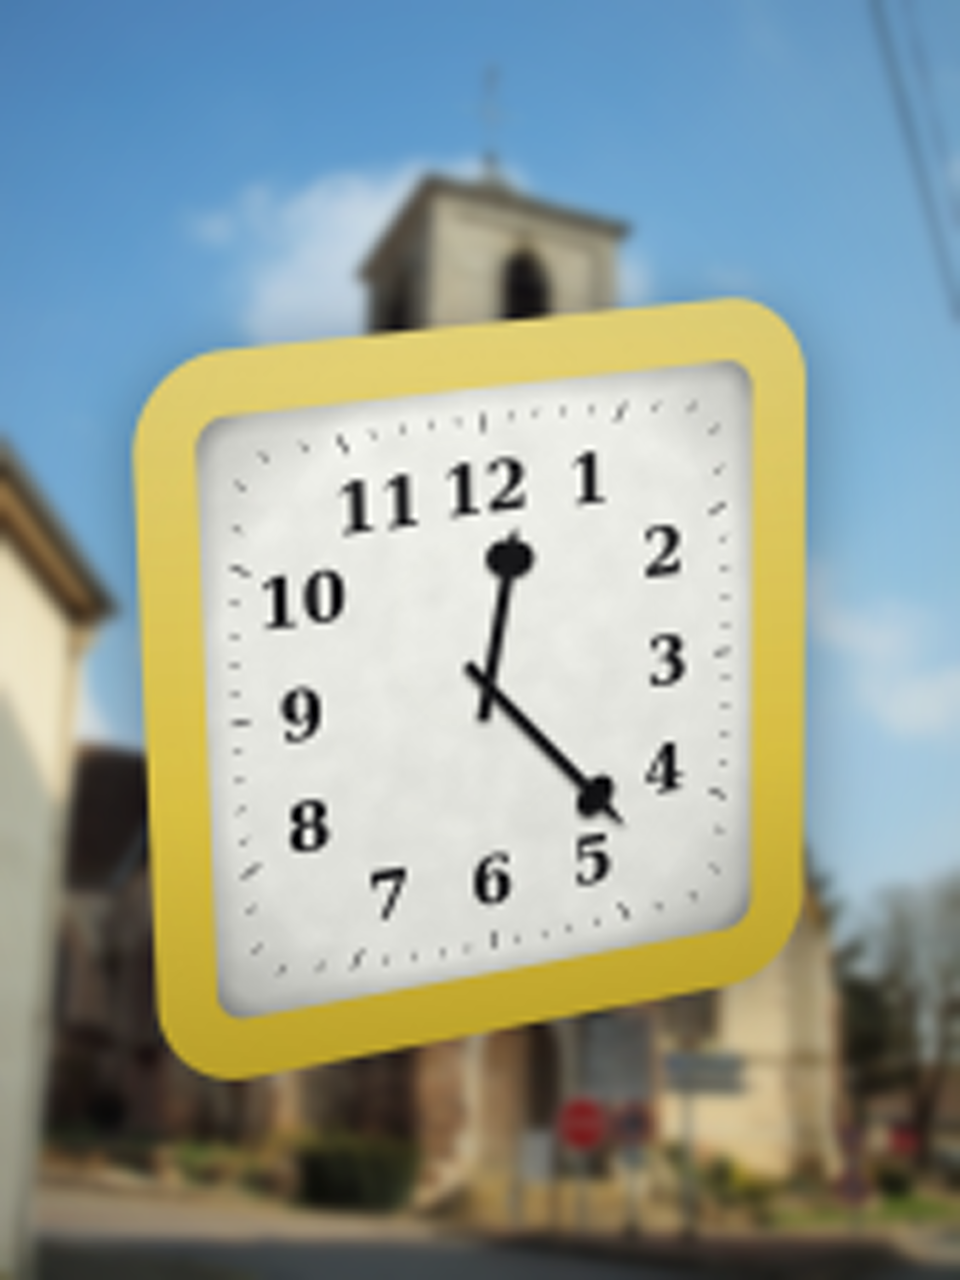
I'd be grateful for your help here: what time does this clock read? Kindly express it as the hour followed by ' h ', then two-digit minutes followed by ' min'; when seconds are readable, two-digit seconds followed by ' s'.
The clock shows 12 h 23 min
